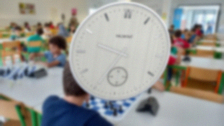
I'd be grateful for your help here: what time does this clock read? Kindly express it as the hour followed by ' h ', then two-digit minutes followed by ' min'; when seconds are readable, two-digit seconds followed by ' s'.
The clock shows 9 h 35 min
